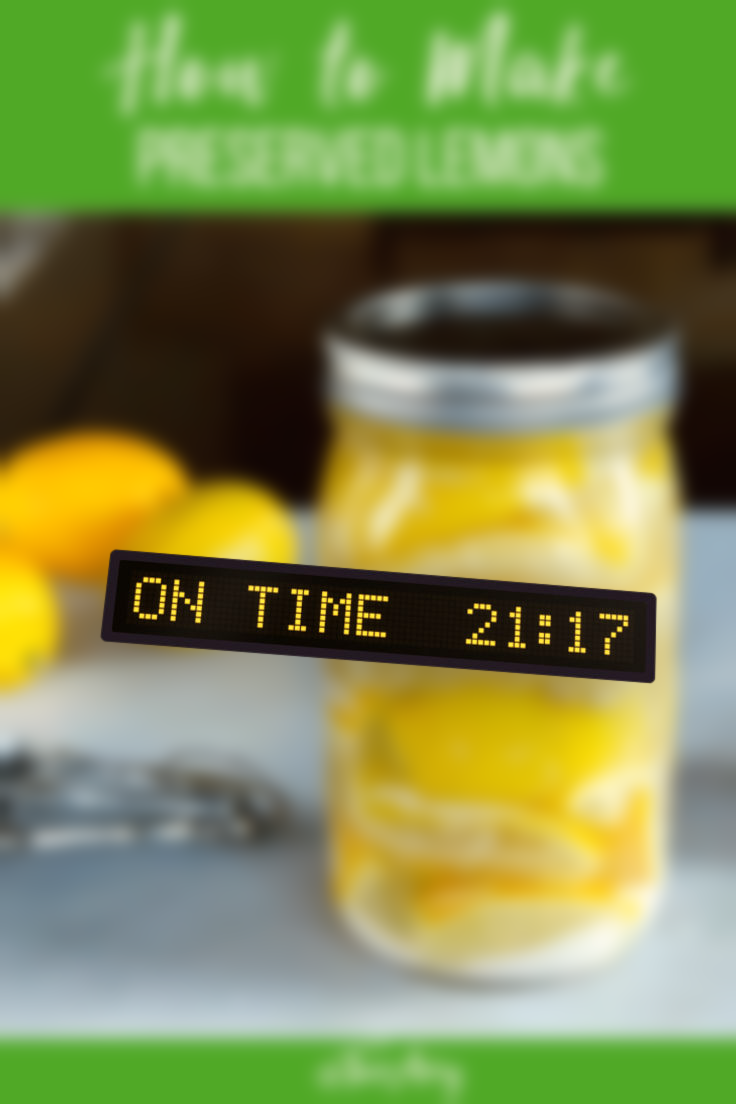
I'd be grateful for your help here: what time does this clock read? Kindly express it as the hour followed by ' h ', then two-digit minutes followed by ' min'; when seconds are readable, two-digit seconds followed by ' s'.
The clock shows 21 h 17 min
